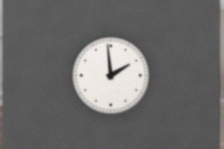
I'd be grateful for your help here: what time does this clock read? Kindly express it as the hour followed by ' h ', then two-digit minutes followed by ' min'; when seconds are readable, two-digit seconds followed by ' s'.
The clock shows 1 h 59 min
